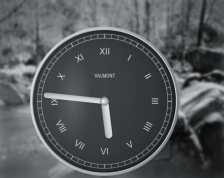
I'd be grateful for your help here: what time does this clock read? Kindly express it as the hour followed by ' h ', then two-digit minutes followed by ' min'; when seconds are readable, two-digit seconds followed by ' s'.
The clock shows 5 h 46 min
